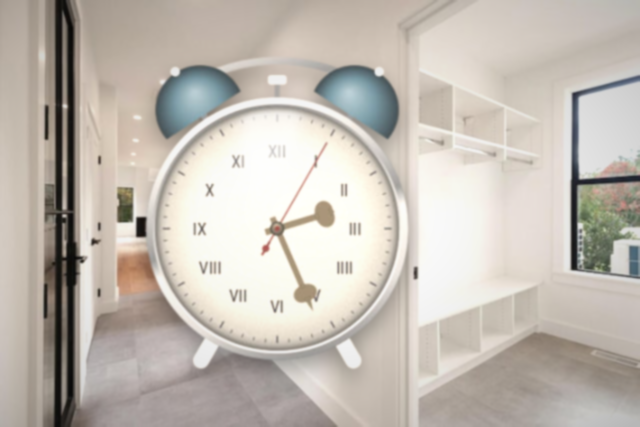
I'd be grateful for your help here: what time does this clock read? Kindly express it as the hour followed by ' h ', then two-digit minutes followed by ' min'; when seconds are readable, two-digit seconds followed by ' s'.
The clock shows 2 h 26 min 05 s
